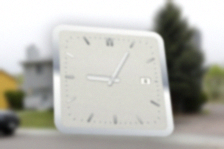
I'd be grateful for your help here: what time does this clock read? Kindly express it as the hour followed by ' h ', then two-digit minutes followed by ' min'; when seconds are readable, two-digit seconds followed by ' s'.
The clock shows 9 h 05 min
